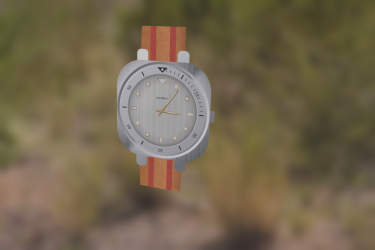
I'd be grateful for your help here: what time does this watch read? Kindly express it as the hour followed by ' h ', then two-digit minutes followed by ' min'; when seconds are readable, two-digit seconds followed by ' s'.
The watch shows 3 h 06 min
